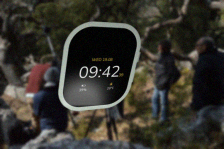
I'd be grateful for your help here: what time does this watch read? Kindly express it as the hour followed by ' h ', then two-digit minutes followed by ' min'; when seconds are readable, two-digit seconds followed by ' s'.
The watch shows 9 h 42 min
